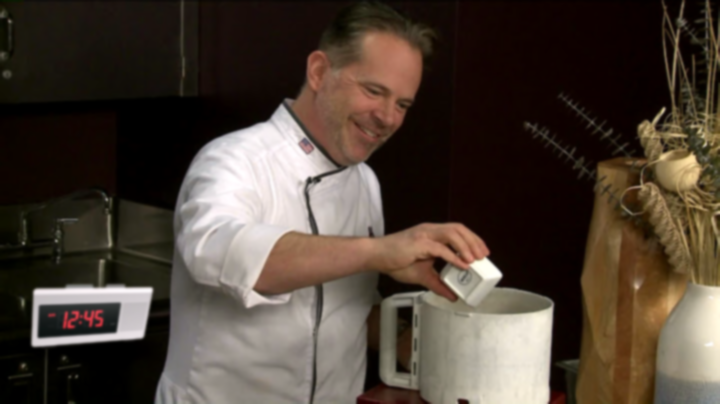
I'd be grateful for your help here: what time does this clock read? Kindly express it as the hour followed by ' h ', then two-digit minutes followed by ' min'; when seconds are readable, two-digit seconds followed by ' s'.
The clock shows 12 h 45 min
